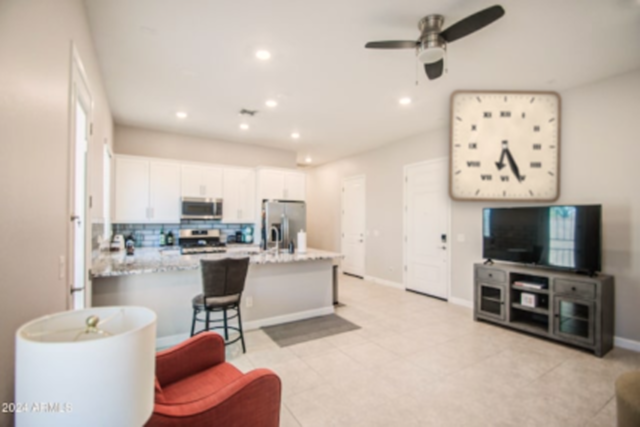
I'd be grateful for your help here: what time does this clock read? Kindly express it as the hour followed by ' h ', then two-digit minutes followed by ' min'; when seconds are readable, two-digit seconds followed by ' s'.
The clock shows 6 h 26 min
